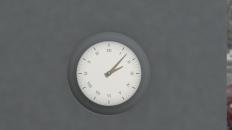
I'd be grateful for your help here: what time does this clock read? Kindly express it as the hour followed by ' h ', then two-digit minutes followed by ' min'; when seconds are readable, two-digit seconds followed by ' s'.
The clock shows 2 h 07 min
